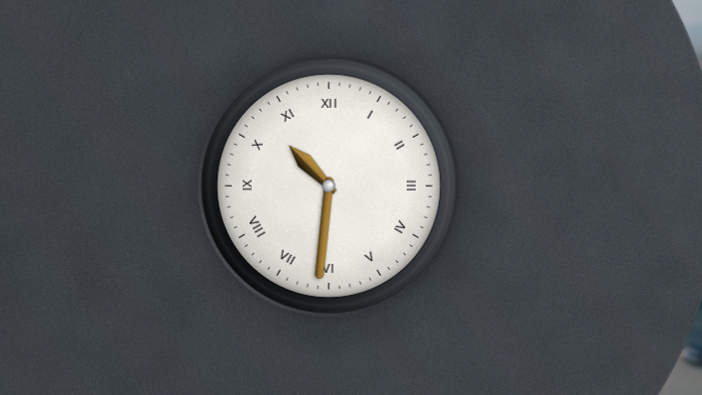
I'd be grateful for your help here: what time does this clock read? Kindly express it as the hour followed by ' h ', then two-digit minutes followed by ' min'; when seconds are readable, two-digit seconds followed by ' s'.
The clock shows 10 h 31 min
